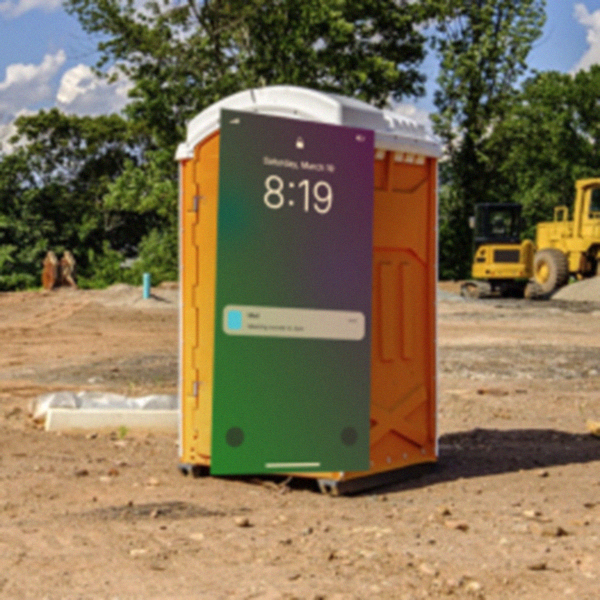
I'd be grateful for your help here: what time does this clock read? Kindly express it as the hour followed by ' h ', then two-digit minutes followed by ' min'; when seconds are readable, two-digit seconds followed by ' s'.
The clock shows 8 h 19 min
